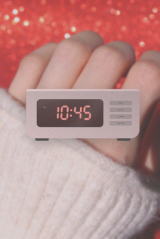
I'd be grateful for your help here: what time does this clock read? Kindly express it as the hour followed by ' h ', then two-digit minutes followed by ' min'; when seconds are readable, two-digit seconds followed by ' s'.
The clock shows 10 h 45 min
